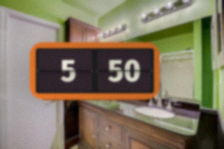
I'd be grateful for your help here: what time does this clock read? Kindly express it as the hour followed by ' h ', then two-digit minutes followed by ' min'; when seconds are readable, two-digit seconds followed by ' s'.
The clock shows 5 h 50 min
